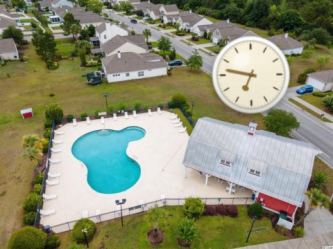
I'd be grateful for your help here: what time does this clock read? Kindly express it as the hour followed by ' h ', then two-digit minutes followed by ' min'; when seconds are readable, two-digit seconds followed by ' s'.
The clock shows 6 h 47 min
